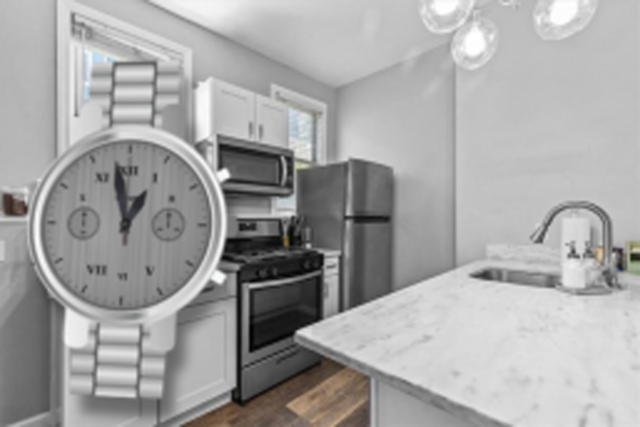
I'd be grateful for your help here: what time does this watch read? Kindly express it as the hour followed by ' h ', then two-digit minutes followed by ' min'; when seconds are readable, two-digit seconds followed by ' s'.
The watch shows 12 h 58 min
